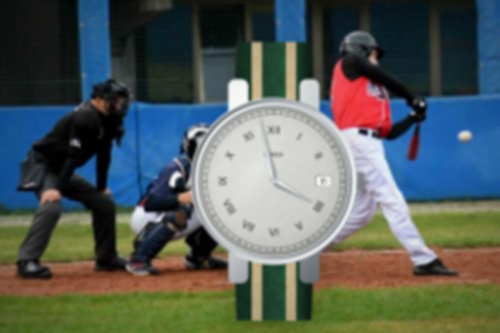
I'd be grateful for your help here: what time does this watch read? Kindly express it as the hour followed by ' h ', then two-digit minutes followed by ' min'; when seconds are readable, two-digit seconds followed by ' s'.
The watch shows 3 h 58 min
